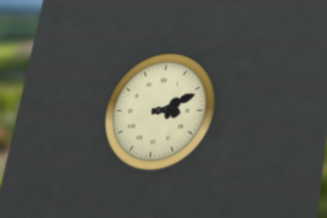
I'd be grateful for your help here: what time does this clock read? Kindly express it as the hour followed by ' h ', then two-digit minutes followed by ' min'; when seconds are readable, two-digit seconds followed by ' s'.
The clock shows 3 h 11 min
